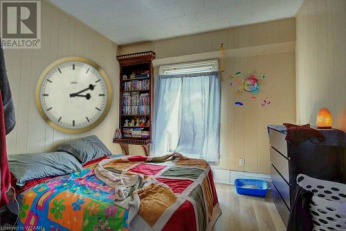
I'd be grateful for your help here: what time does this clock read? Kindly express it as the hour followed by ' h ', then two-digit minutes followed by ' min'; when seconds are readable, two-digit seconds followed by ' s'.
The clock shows 3 h 11 min
